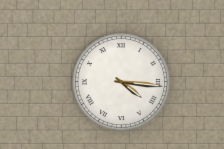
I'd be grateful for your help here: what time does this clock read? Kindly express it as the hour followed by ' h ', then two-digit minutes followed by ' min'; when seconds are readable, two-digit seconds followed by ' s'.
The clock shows 4 h 16 min
